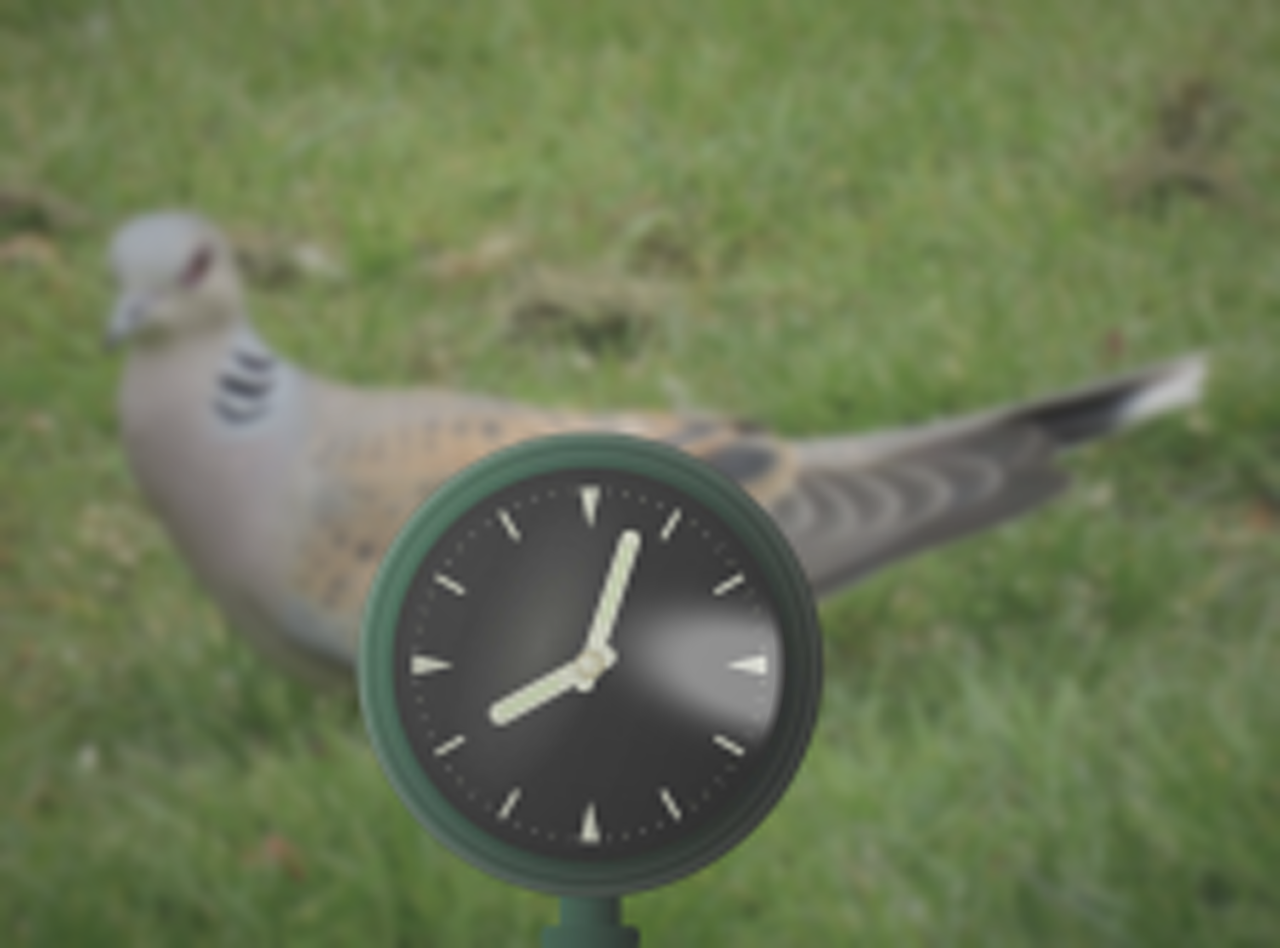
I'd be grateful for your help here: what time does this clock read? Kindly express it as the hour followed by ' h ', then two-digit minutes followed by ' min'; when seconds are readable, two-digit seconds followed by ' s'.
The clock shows 8 h 03 min
